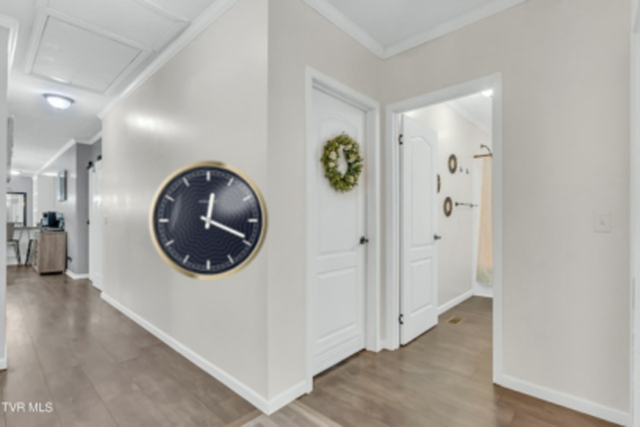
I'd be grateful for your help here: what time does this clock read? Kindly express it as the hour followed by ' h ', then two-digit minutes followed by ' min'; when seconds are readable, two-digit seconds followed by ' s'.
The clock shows 12 h 19 min
